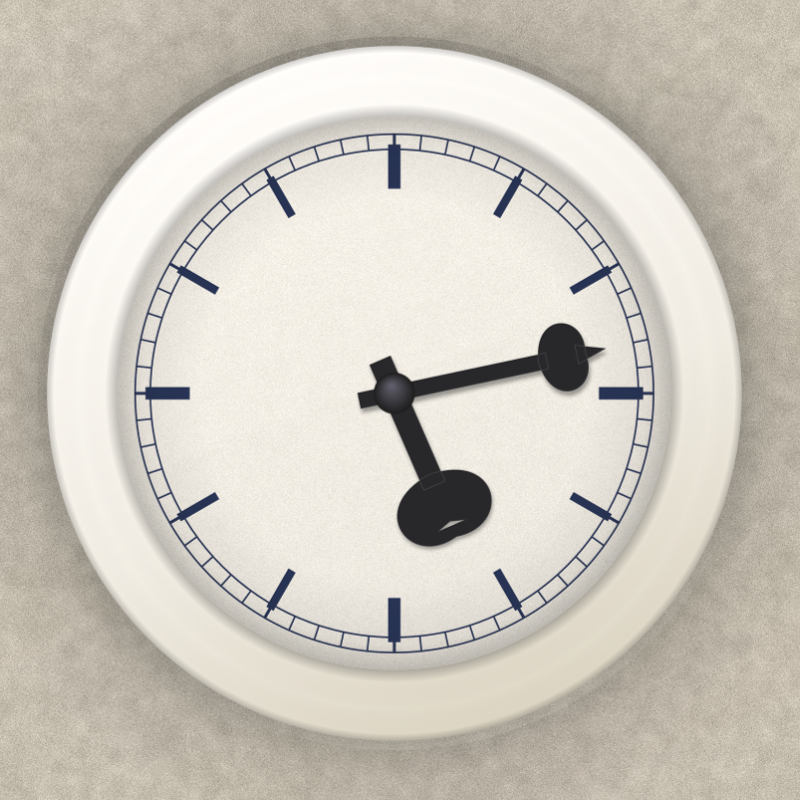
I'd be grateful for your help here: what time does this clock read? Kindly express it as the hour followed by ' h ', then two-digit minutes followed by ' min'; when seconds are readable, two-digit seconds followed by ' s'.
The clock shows 5 h 13 min
